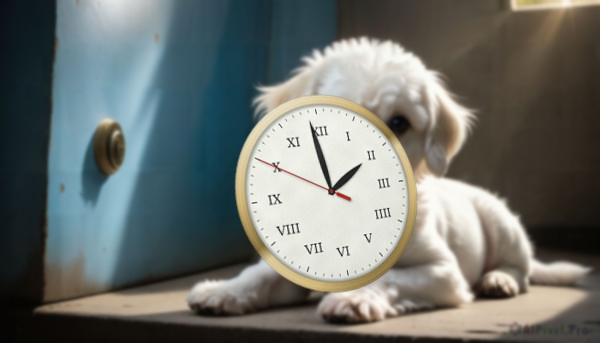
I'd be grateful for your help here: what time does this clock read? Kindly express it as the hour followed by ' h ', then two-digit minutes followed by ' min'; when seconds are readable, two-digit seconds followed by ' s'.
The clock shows 1 h 58 min 50 s
